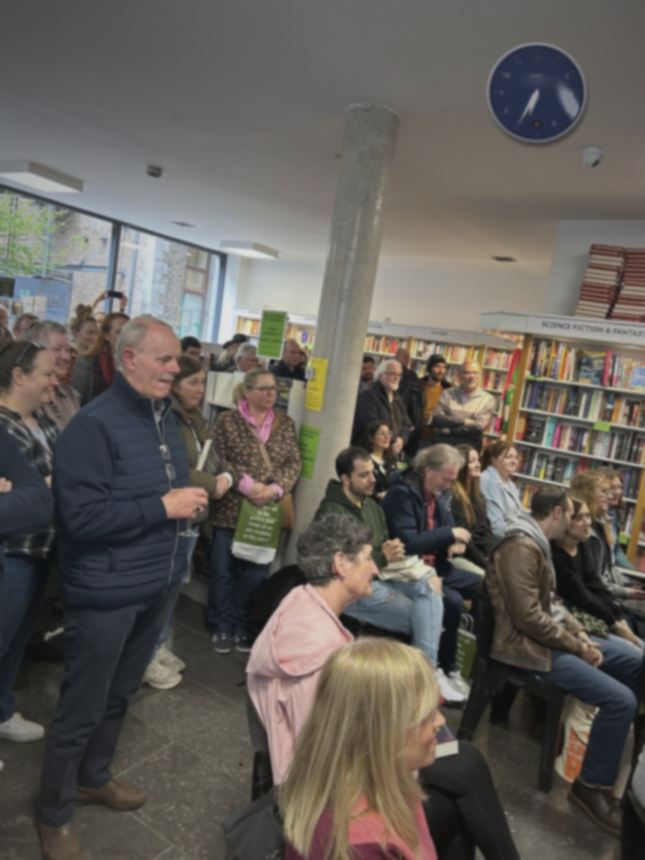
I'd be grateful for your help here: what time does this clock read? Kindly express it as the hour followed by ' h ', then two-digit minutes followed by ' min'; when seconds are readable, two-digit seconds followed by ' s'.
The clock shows 6 h 35 min
